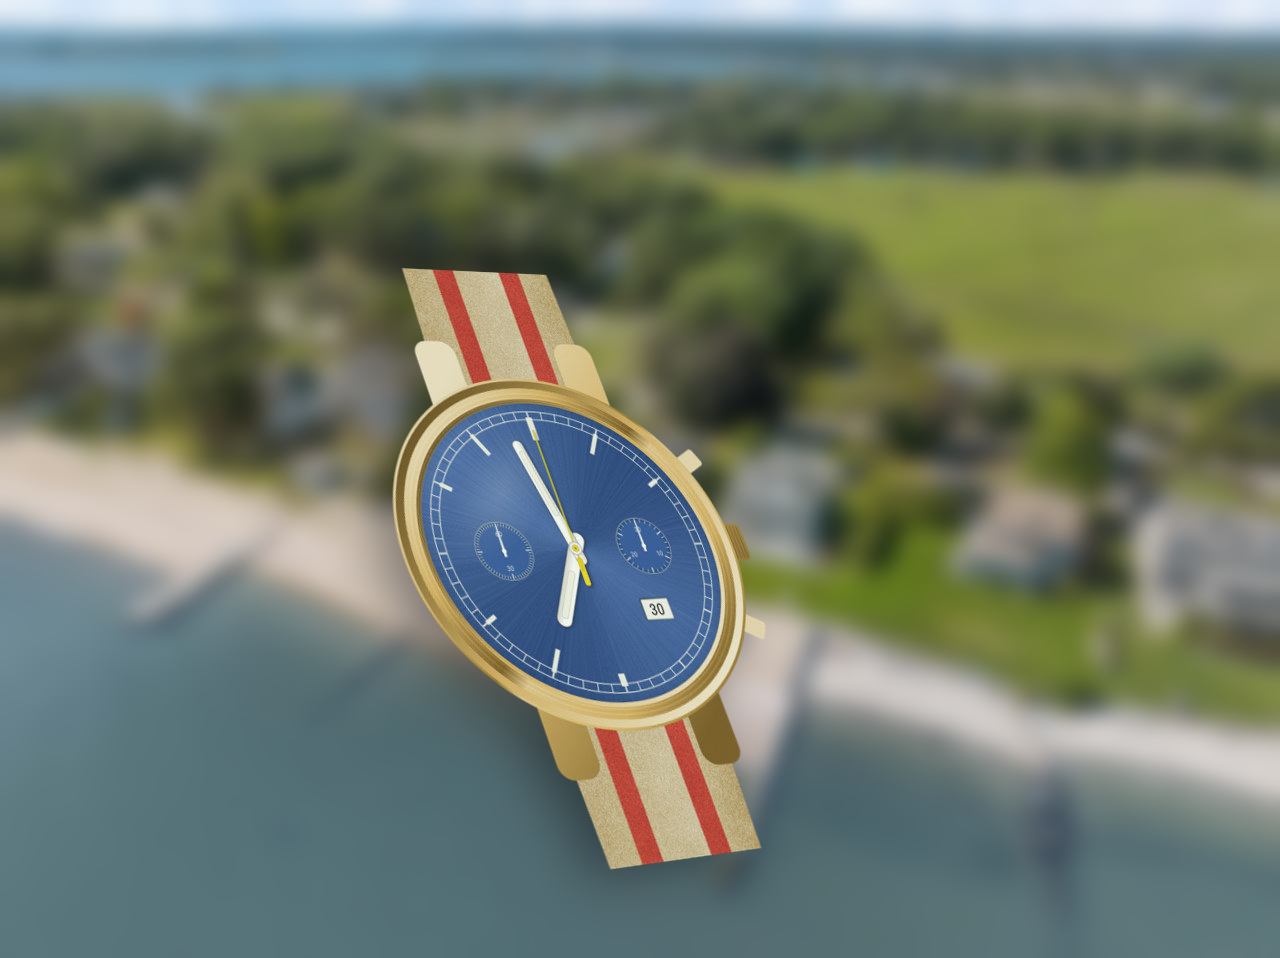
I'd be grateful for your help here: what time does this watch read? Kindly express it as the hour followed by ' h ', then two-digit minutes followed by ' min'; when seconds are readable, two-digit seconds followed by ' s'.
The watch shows 6 h 58 min
